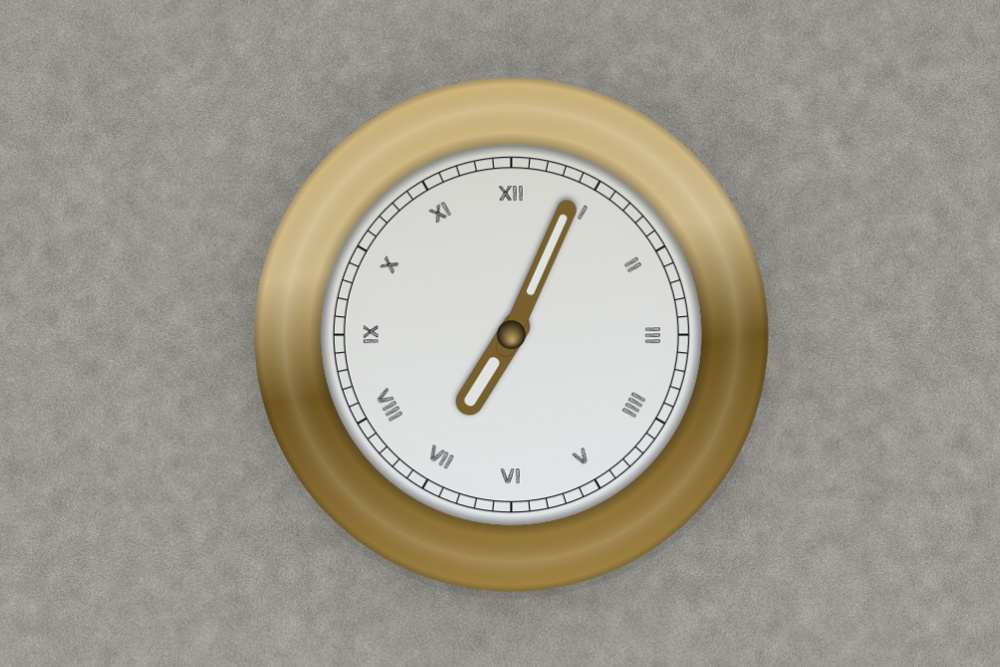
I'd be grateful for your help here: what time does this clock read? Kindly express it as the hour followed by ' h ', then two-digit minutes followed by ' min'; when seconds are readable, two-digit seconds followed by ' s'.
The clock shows 7 h 04 min
